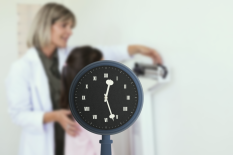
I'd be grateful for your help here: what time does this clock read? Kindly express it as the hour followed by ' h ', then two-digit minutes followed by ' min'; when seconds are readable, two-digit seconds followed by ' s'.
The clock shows 12 h 27 min
